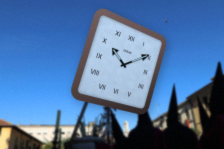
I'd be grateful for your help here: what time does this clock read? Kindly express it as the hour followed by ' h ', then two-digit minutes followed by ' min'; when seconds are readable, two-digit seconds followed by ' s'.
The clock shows 10 h 09 min
